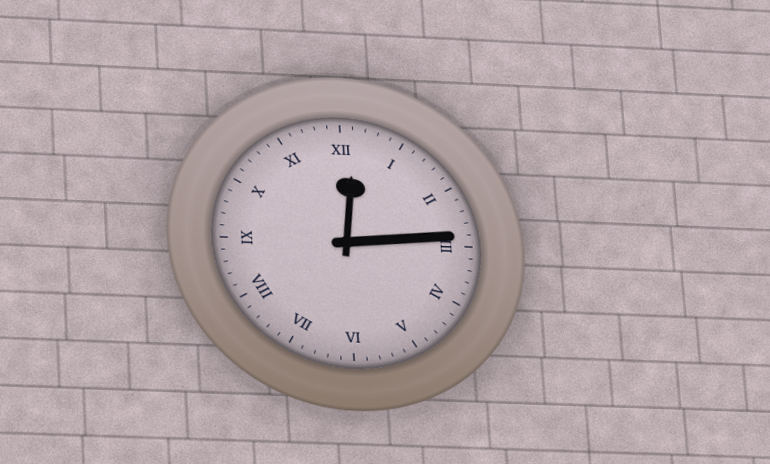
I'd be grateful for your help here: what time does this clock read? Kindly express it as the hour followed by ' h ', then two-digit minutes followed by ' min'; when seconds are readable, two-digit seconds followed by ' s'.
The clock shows 12 h 14 min
